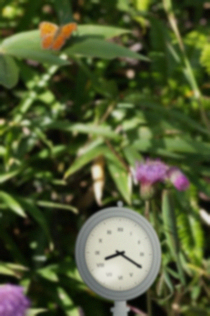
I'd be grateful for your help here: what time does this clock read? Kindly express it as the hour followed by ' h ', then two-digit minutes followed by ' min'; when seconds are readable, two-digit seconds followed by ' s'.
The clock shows 8 h 20 min
